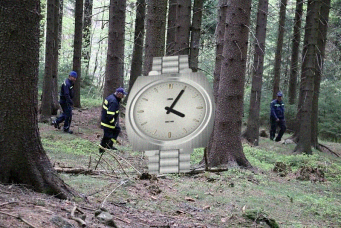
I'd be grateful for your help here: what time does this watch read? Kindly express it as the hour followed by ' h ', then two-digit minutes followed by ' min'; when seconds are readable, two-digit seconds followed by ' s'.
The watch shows 4 h 05 min
